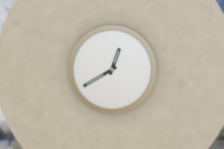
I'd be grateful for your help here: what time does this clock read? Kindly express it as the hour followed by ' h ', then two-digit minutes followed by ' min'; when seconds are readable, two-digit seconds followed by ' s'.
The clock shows 12 h 40 min
